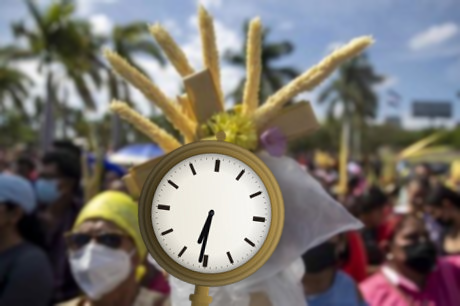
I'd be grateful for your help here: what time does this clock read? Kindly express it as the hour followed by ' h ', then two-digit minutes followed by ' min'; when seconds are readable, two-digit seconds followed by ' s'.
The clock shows 6 h 31 min
